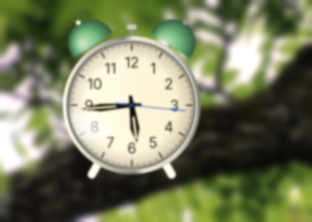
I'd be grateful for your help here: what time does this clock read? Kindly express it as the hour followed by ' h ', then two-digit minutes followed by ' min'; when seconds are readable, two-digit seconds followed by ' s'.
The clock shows 5 h 44 min 16 s
